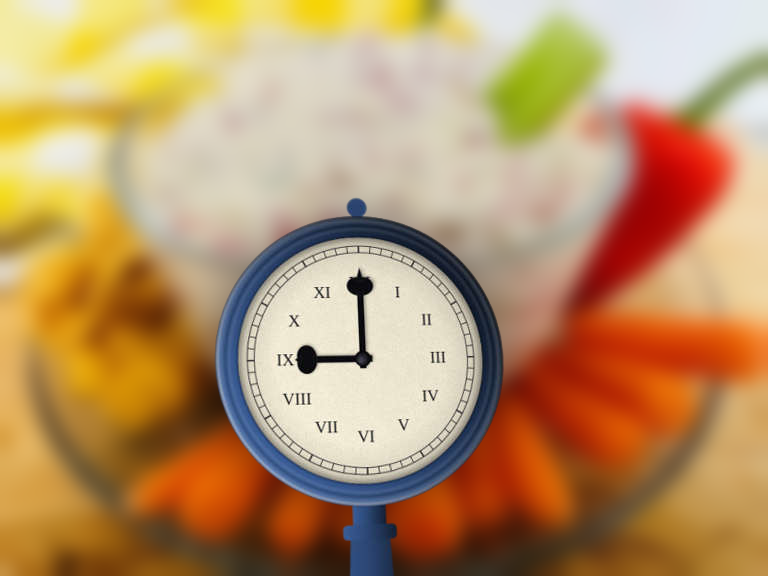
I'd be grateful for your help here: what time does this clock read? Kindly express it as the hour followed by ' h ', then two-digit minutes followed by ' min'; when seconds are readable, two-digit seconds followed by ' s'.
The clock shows 9 h 00 min
